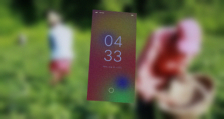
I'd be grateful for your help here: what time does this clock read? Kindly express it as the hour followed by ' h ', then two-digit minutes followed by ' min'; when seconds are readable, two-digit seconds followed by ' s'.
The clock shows 4 h 33 min
